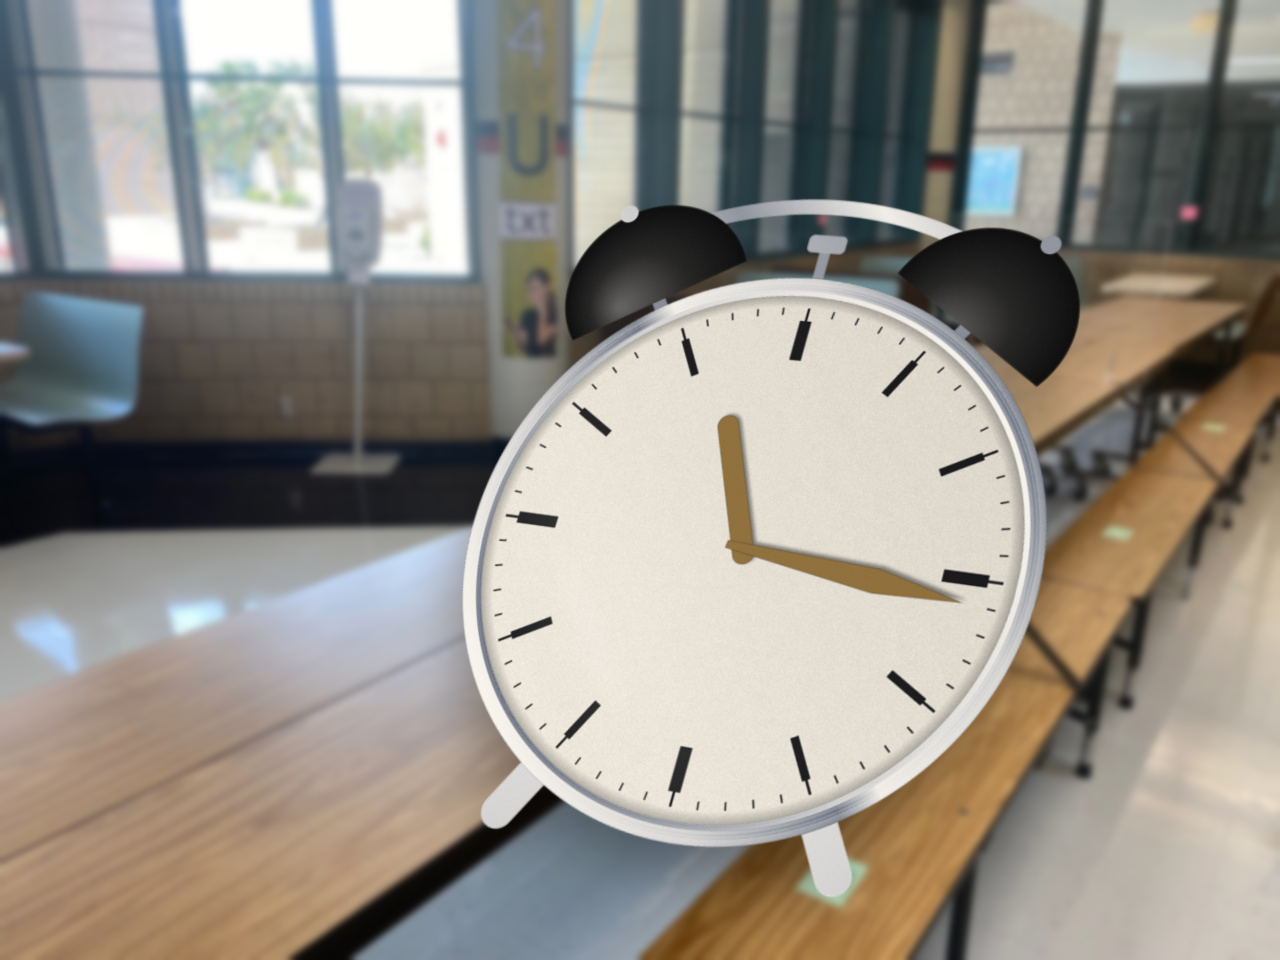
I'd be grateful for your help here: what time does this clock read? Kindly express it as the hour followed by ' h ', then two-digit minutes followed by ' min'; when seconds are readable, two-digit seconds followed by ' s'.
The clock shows 11 h 16 min
